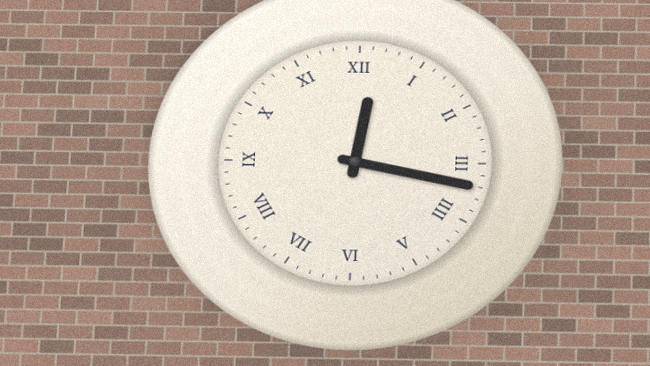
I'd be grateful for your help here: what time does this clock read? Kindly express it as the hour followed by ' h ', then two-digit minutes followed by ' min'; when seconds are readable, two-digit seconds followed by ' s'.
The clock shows 12 h 17 min
